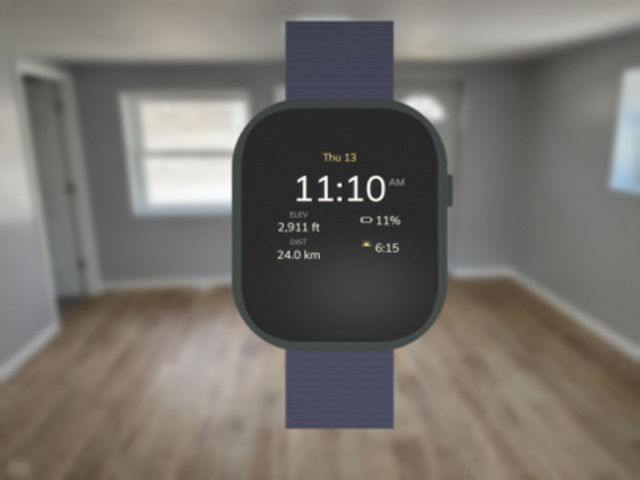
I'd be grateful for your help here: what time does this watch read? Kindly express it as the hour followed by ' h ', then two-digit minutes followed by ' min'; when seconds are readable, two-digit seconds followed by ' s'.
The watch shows 11 h 10 min
